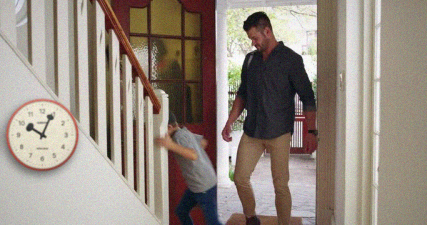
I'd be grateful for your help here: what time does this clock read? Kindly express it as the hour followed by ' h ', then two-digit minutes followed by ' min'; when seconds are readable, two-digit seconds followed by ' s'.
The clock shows 10 h 04 min
